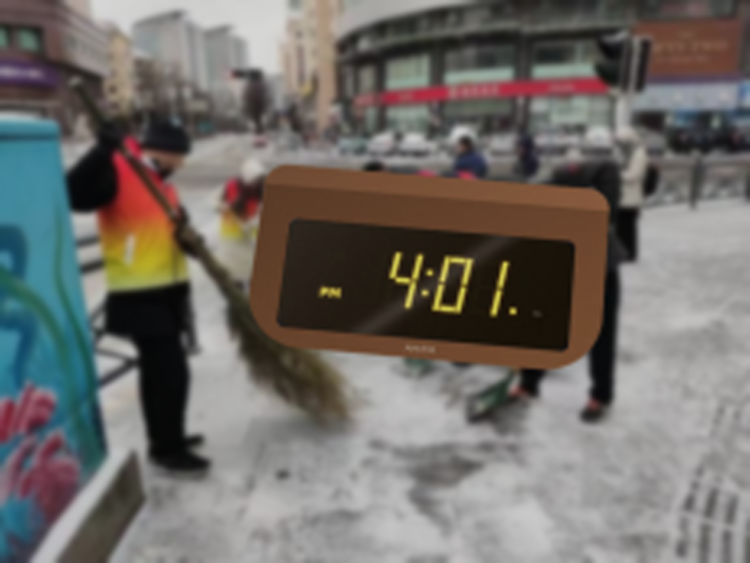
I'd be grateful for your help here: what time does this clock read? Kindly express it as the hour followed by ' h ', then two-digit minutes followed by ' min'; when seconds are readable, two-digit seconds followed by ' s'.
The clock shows 4 h 01 min
